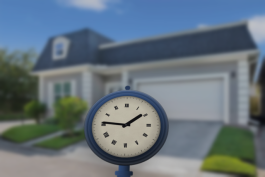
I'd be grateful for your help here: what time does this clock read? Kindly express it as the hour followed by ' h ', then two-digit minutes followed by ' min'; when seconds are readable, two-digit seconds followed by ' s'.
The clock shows 1 h 46 min
